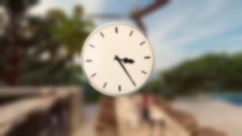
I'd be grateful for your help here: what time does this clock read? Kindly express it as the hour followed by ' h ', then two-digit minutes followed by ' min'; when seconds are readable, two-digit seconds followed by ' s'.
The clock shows 3 h 25 min
